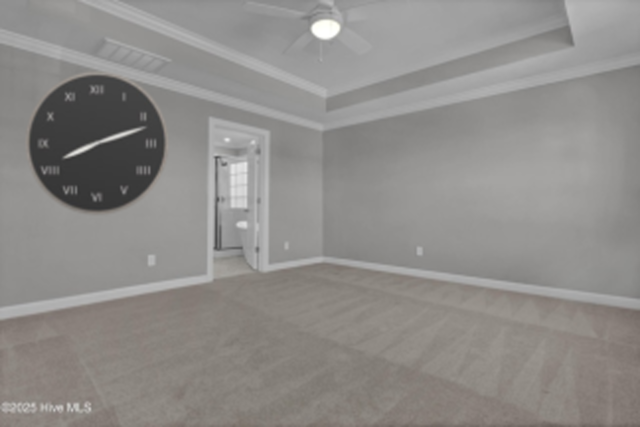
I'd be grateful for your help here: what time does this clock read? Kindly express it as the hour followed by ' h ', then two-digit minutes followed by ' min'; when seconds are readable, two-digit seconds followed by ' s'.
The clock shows 8 h 12 min
